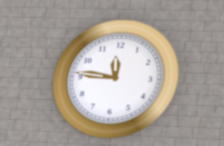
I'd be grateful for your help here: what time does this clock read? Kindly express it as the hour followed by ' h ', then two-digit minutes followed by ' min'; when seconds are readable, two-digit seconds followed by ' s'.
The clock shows 11 h 46 min
